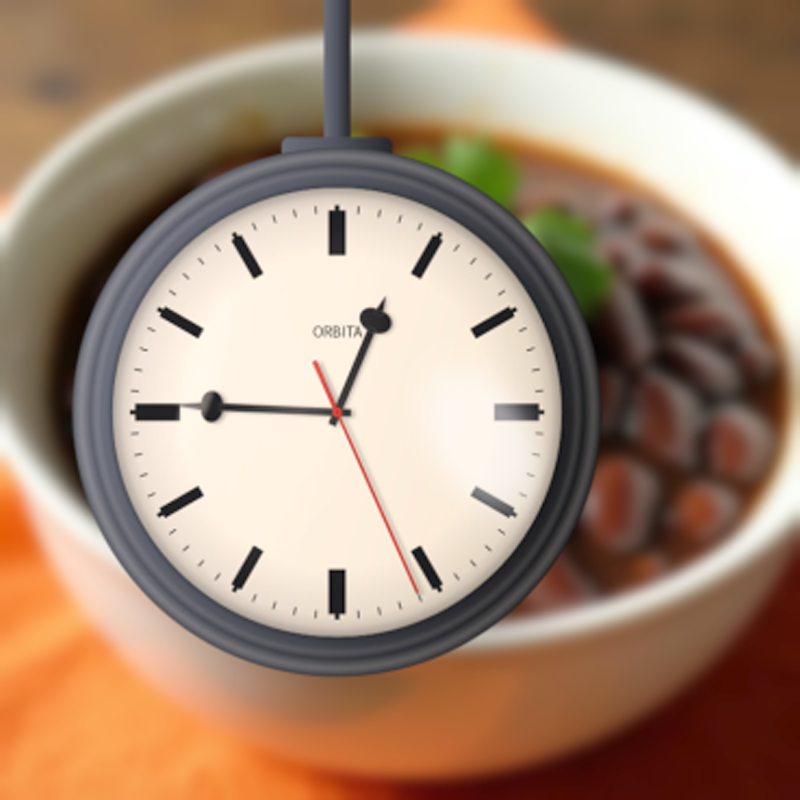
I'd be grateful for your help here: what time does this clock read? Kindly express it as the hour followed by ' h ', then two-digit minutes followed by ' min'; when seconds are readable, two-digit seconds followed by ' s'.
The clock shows 12 h 45 min 26 s
